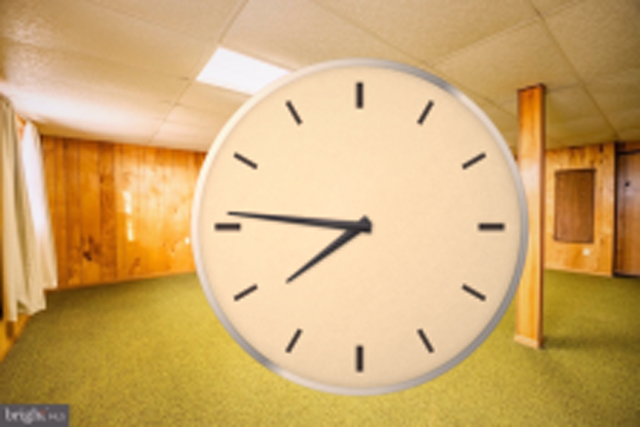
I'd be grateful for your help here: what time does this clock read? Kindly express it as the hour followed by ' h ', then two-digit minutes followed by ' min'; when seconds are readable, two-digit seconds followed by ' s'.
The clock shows 7 h 46 min
